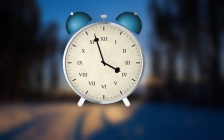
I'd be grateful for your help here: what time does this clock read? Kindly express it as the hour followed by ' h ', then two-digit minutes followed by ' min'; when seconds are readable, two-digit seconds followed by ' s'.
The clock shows 3 h 57 min
